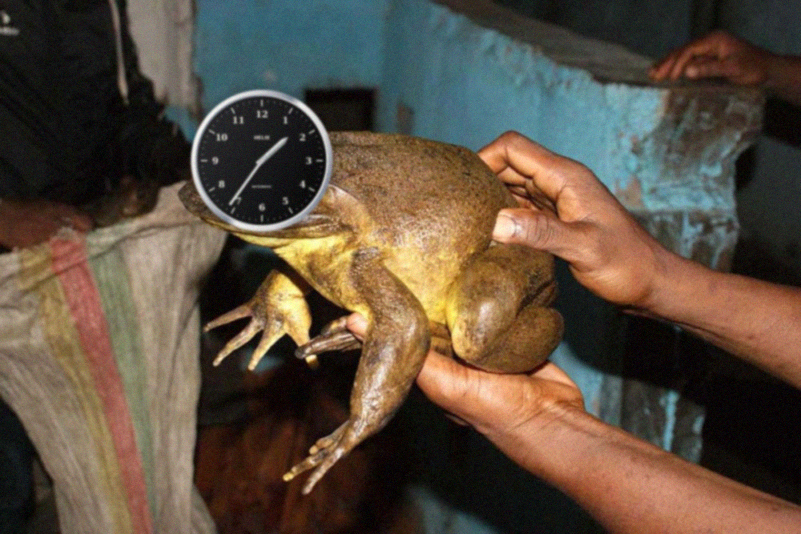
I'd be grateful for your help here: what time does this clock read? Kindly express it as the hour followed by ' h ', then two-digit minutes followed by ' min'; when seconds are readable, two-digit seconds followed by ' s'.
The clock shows 1 h 36 min
